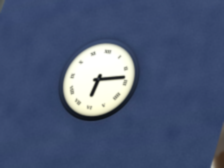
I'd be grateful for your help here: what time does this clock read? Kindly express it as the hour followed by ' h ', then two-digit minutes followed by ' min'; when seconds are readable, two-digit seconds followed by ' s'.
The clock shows 6 h 13 min
